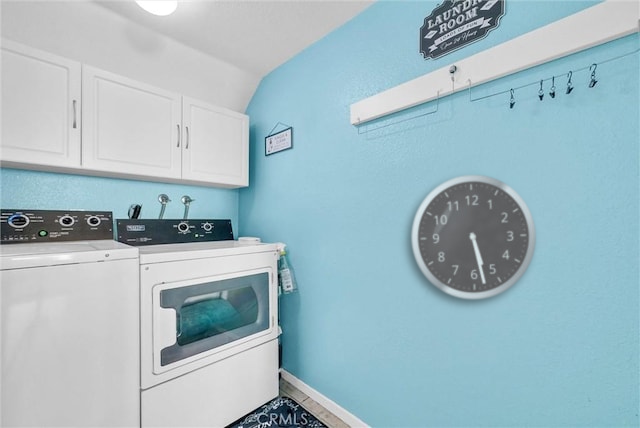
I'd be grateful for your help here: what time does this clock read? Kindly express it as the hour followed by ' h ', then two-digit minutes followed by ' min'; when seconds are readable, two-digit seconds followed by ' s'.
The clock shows 5 h 28 min
